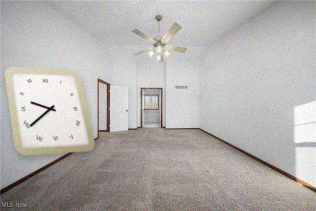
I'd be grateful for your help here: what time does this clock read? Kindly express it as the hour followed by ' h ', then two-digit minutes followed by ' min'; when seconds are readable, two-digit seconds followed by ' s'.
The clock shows 9 h 39 min
